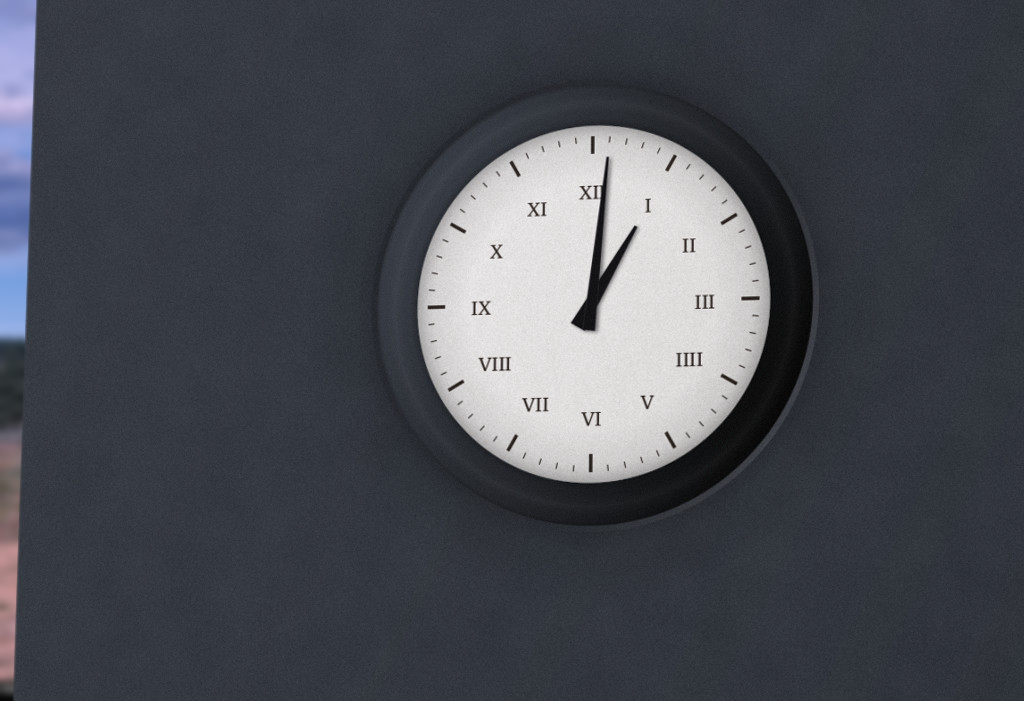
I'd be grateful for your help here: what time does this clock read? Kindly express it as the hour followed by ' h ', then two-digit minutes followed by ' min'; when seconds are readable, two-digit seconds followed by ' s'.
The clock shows 1 h 01 min
